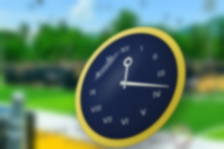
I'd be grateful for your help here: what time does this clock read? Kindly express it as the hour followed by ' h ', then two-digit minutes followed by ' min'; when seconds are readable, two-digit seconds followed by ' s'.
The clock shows 12 h 18 min
